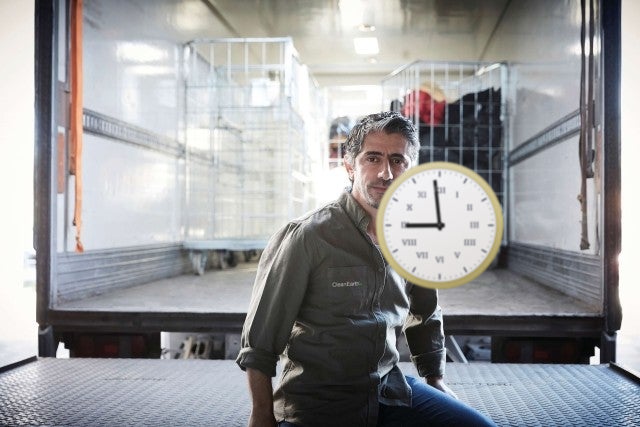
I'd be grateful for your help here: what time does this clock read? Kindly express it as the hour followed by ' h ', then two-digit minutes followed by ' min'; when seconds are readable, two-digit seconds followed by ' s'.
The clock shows 8 h 59 min
